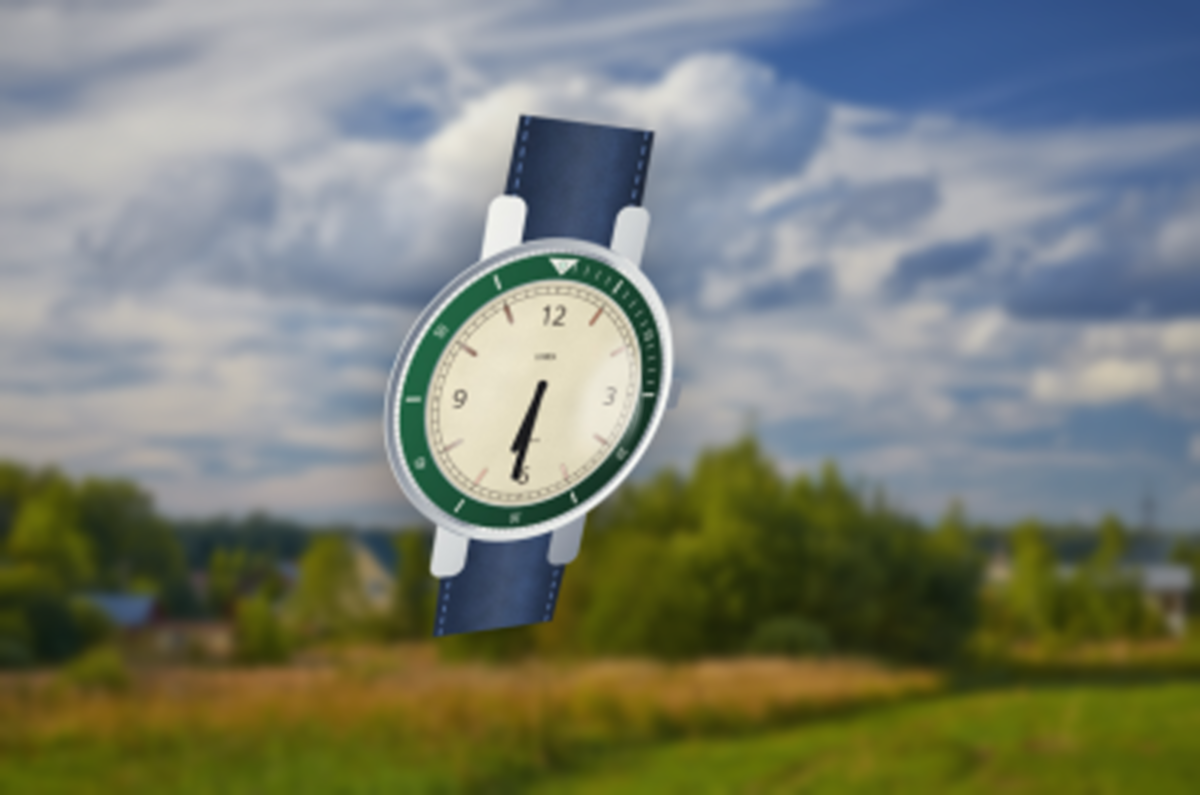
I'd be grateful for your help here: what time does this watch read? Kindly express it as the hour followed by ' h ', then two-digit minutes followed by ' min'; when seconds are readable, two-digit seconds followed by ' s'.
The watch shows 6 h 31 min
